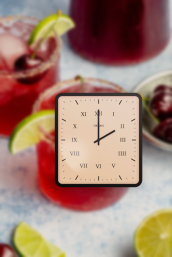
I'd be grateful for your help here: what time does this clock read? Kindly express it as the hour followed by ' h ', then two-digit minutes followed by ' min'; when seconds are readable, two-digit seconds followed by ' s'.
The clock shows 2 h 00 min
